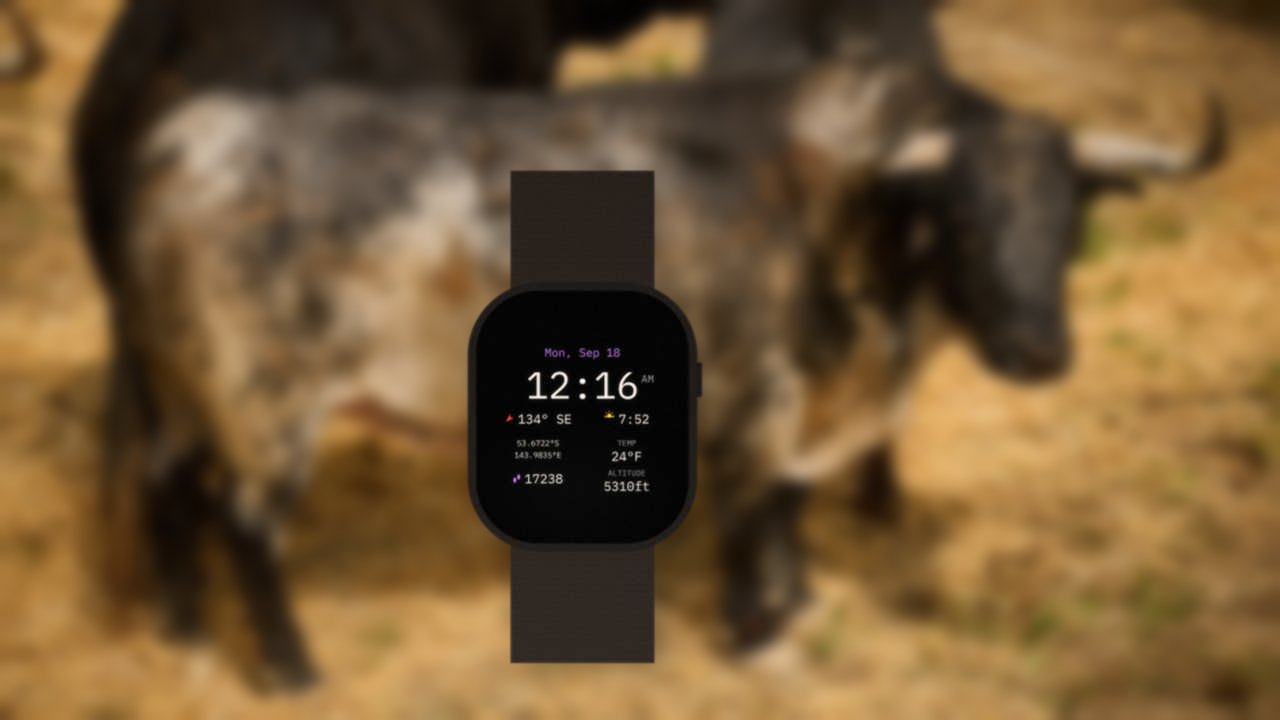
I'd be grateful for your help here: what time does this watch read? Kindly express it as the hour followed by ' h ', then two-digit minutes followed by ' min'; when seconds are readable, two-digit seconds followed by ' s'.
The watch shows 12 h 16 min
